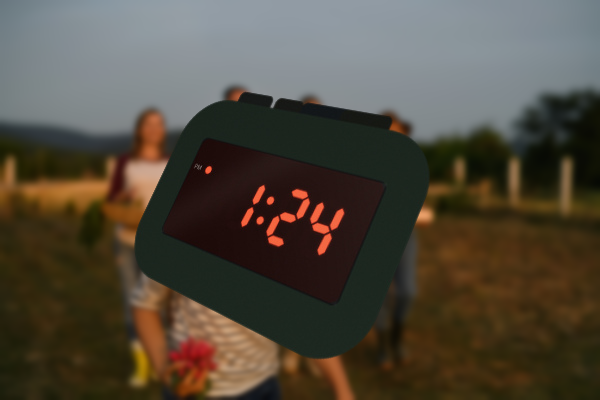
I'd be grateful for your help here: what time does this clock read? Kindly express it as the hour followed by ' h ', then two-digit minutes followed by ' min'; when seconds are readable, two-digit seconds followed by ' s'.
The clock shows 1 h 24 min
